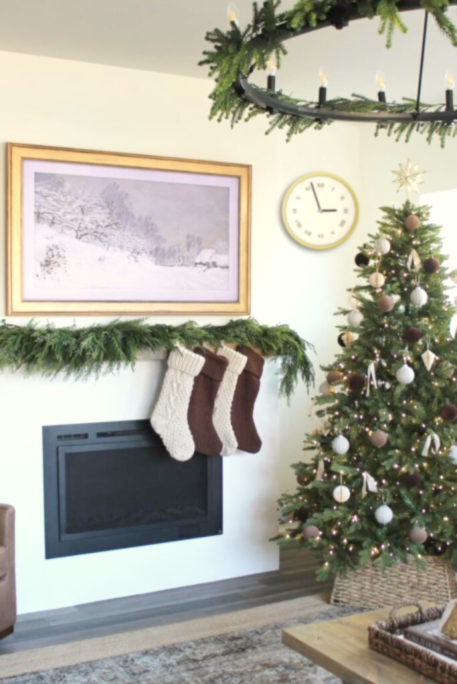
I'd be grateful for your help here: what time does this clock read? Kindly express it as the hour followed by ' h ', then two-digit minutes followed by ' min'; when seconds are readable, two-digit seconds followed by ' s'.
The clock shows 2 h 57 min
